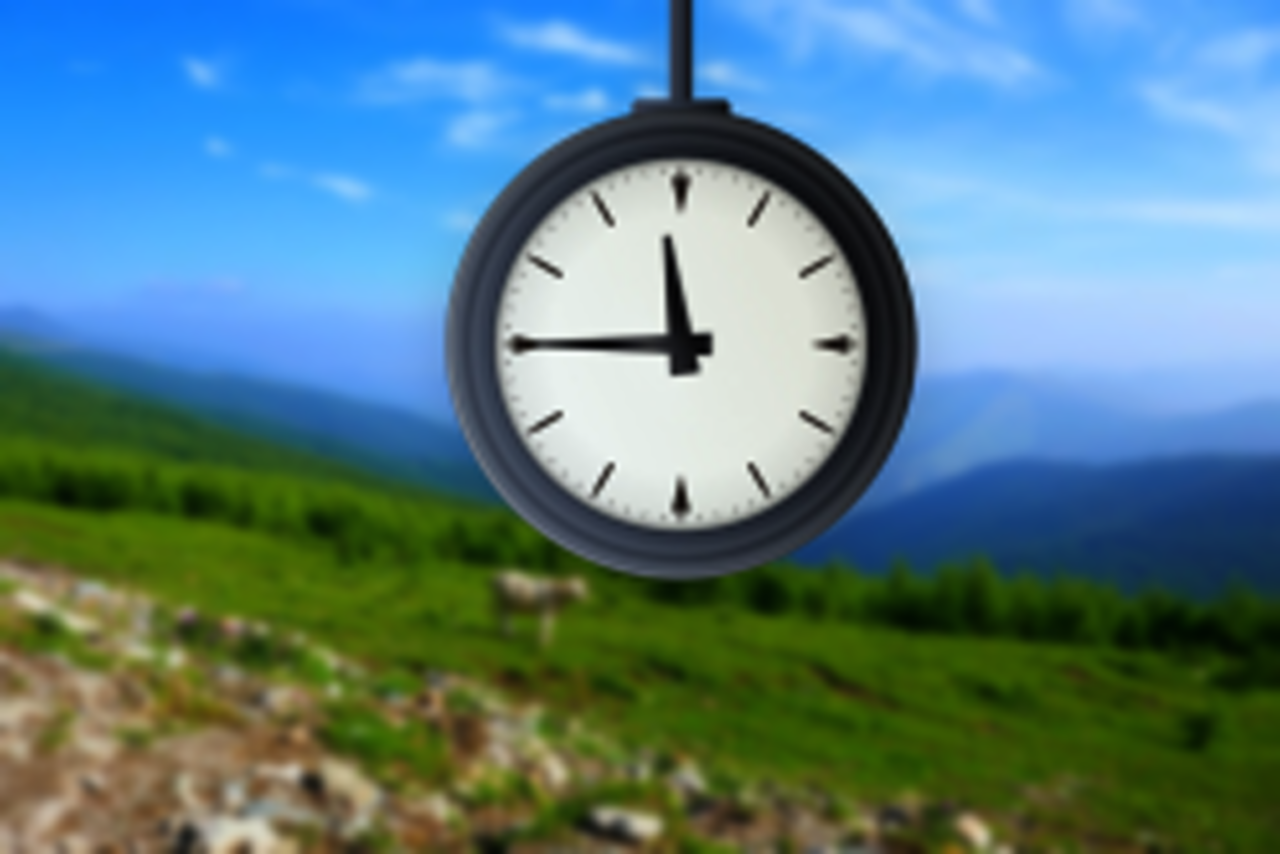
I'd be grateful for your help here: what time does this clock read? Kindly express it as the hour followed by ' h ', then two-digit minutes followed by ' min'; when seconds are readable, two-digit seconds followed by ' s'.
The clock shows 11 h 45 min
